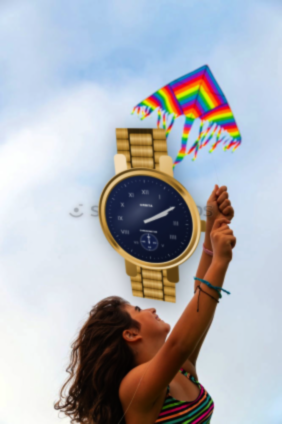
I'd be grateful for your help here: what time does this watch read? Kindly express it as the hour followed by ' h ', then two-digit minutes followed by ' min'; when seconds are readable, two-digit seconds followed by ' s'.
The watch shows 2 h 10 min
